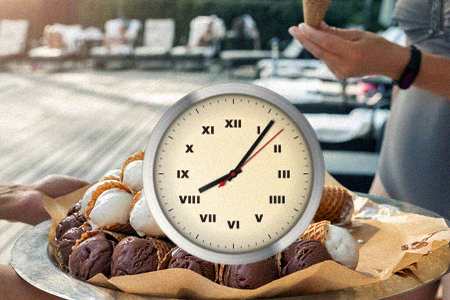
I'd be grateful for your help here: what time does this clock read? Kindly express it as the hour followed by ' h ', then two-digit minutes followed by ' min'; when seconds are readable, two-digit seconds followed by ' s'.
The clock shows 8 h 06 min 08 s
